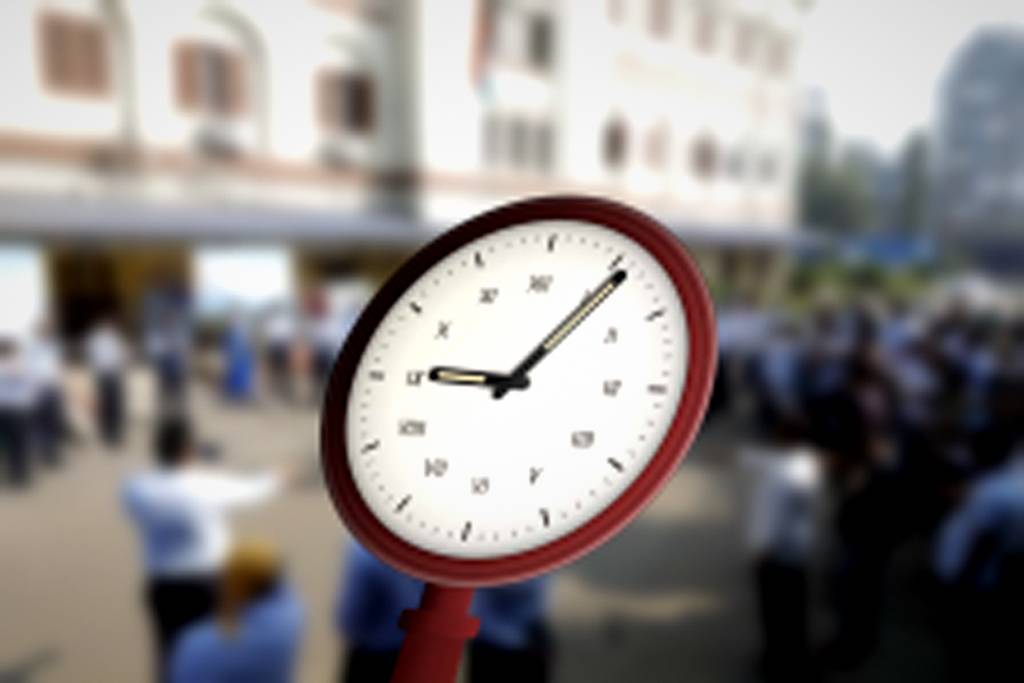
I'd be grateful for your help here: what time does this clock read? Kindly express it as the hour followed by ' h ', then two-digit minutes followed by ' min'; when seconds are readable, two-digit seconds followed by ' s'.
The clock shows 9 h 06 min
